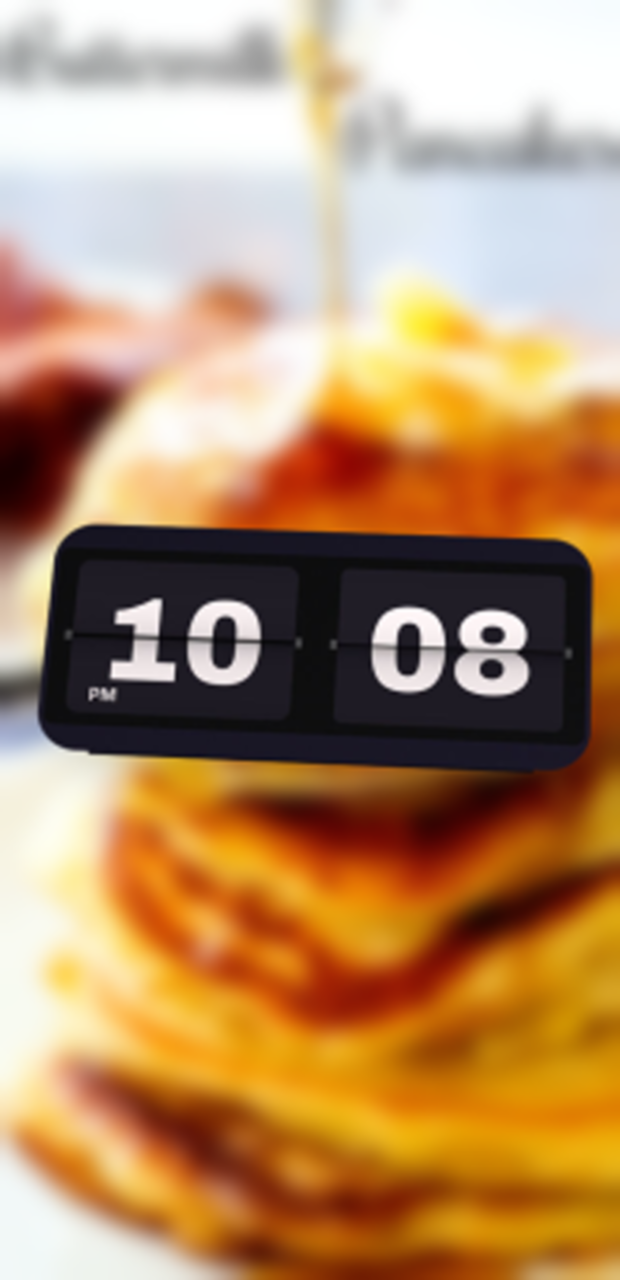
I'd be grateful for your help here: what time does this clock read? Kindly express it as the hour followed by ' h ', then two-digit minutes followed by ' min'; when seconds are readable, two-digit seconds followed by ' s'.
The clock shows 10 h 08 min
